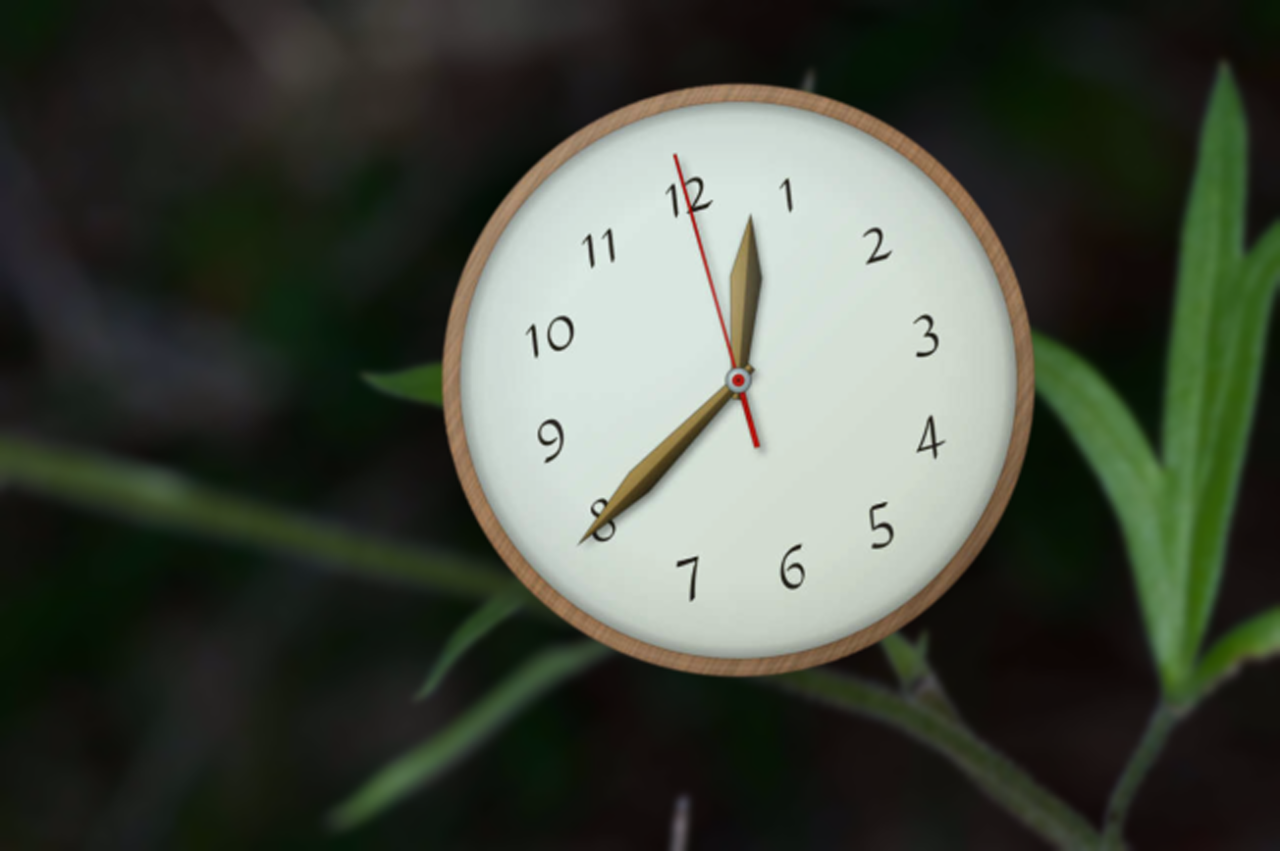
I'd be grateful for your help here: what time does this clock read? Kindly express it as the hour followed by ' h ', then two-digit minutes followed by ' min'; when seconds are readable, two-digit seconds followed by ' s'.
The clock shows 12 h 40 min 00 s
